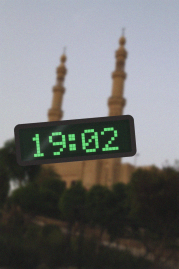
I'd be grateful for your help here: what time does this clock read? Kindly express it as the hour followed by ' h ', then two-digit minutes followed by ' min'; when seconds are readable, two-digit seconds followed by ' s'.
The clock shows 19 h 02 min
